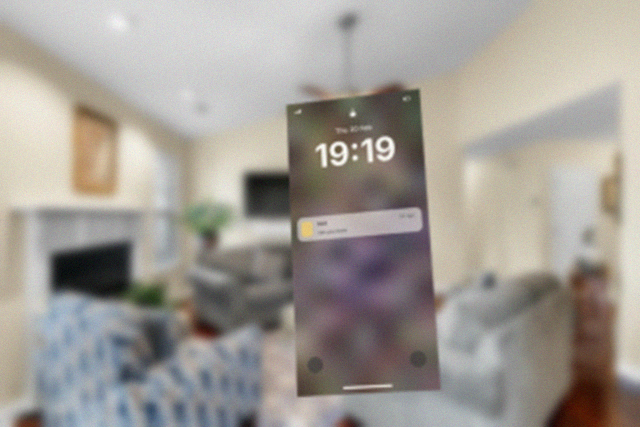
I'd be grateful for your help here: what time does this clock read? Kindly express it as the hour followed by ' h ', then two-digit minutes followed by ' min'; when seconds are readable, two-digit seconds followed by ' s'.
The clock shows 19 h 19 min
